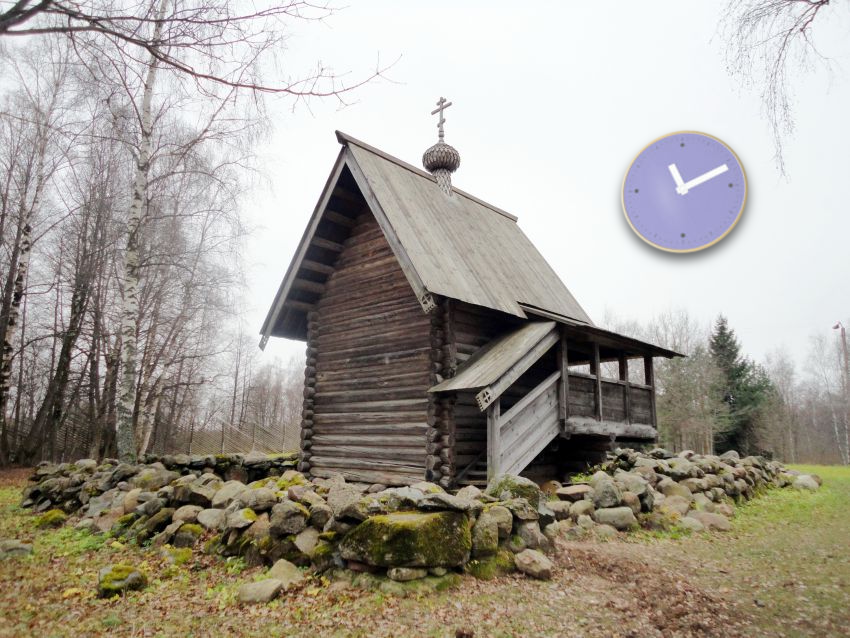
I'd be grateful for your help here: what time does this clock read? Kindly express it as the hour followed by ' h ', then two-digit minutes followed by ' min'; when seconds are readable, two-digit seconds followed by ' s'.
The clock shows 11 h 11 min
